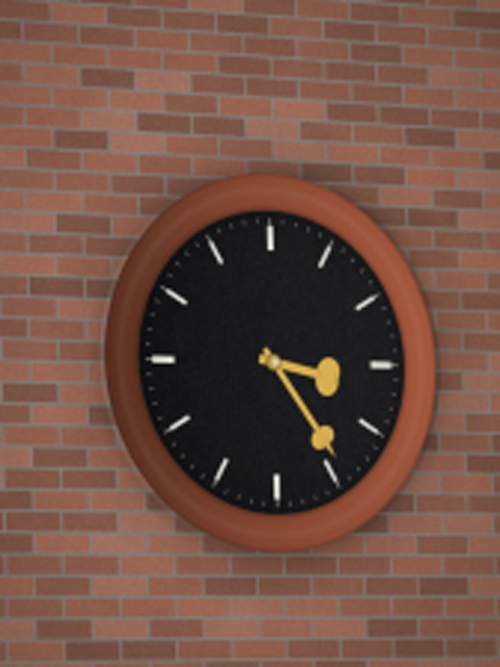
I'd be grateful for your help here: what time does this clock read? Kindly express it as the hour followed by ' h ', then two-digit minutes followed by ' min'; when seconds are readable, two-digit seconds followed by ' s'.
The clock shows 3 h 24 min
